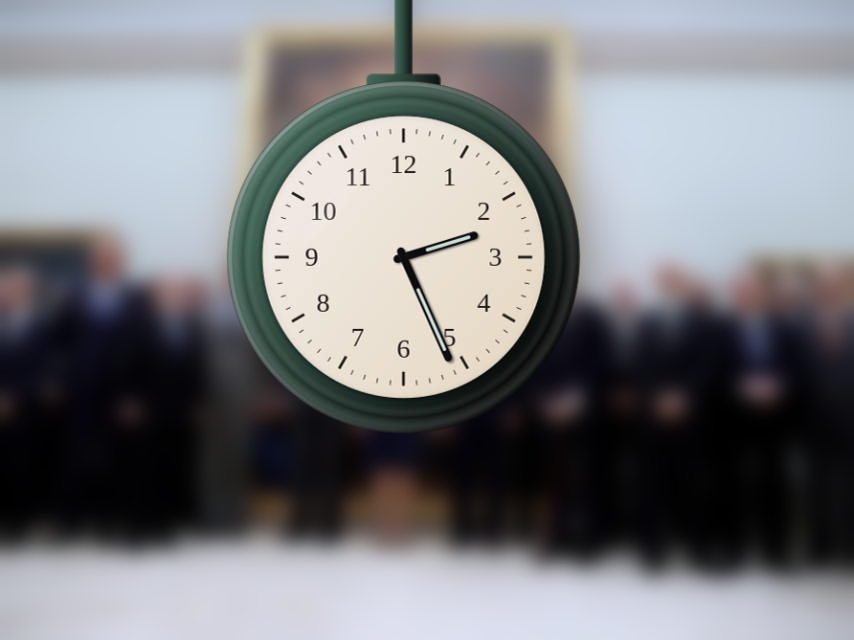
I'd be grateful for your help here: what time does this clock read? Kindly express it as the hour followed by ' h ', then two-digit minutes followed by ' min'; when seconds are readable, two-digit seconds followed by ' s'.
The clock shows 2 h 26 min
